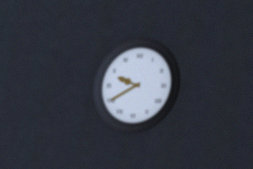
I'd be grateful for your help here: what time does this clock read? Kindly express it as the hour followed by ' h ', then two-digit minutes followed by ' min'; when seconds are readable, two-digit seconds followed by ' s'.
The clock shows 9 h 40 min
